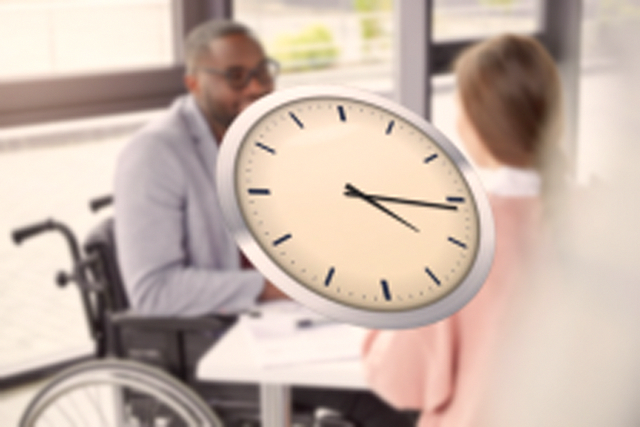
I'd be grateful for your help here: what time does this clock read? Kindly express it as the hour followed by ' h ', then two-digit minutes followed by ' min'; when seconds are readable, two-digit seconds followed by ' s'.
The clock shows 4 h 16 min
